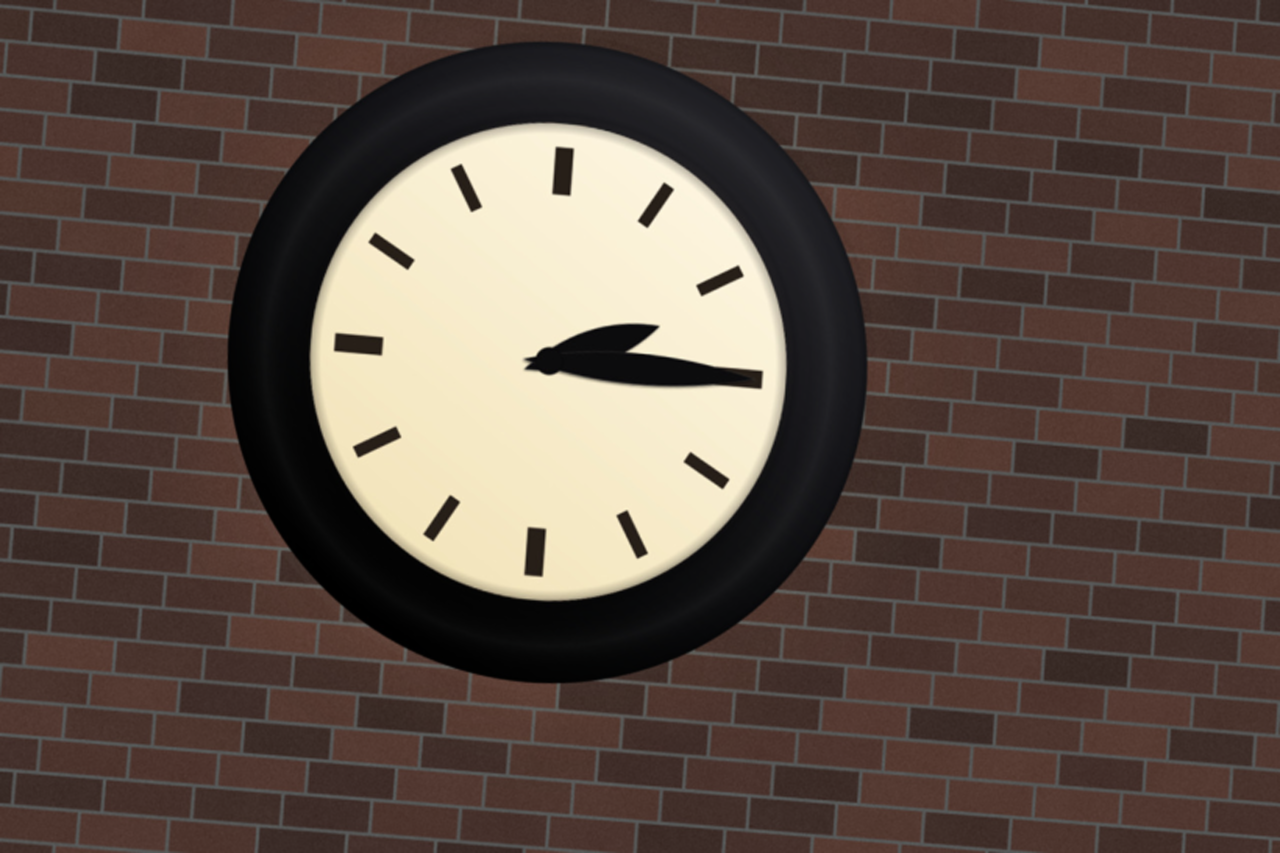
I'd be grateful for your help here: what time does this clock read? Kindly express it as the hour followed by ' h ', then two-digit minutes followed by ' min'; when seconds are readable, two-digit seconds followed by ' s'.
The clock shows 2 h 15 min
